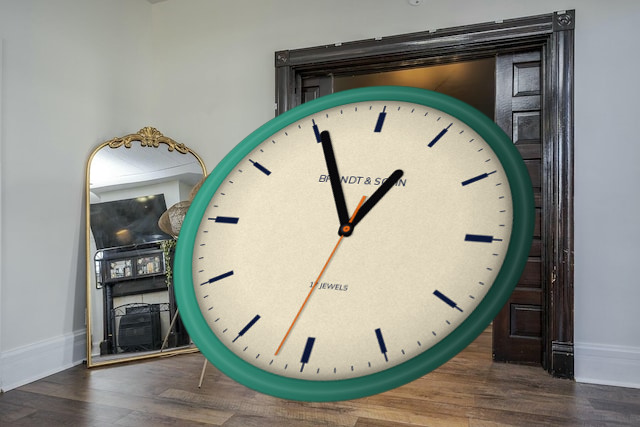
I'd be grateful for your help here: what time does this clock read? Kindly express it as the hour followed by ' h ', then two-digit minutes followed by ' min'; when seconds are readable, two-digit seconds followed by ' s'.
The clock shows 12 h 55 min 32 s
